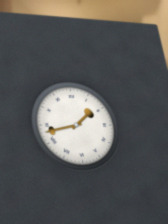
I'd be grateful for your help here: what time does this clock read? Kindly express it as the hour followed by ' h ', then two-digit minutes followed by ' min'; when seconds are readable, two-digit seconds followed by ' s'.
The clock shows 1 h 43 min
